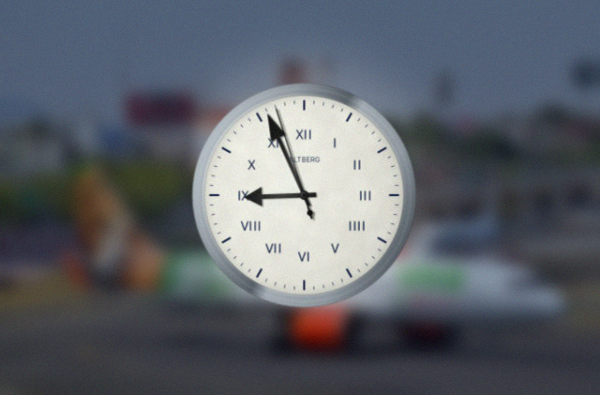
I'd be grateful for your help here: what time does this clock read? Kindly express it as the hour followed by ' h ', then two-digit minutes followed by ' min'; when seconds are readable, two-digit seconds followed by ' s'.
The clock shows 8 h 55 min 57 s
